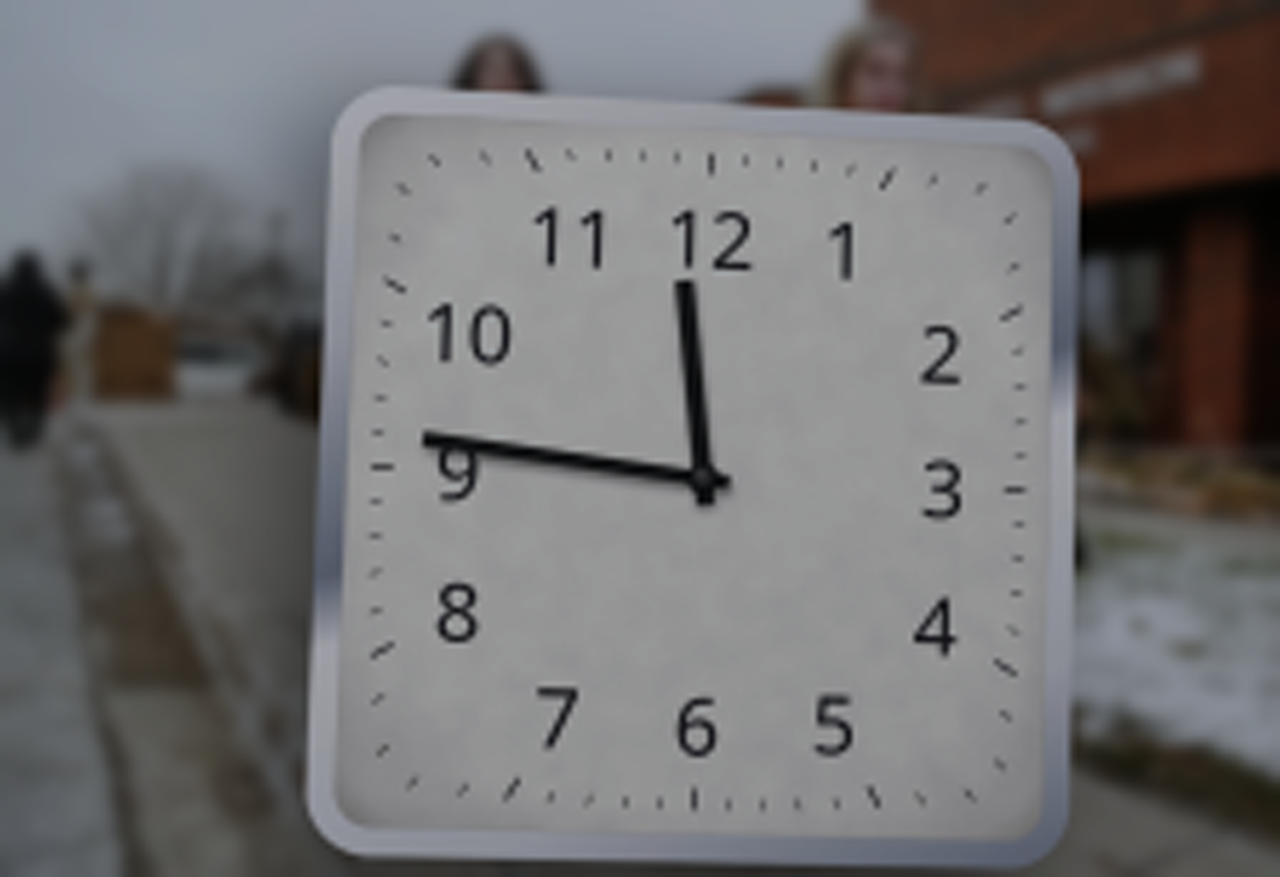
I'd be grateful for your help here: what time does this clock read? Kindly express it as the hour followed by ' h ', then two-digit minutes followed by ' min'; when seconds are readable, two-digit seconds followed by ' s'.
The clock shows 11 h 46 min
